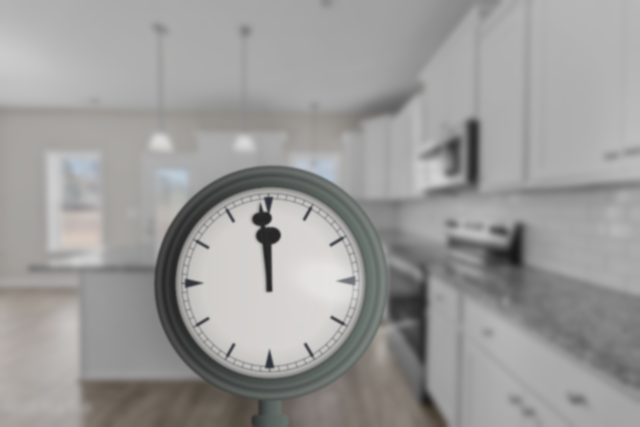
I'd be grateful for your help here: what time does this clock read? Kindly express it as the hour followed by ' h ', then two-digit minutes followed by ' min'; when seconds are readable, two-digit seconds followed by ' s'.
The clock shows 11 h 59 min
